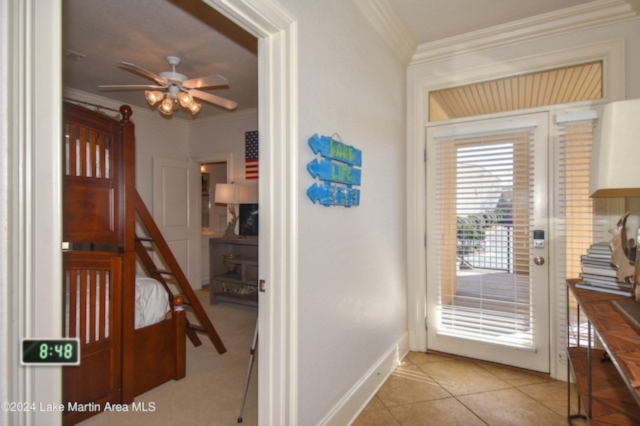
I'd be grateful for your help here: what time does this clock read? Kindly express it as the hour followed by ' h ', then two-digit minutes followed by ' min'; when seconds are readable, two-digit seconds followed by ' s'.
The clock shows 8 h 48 min
